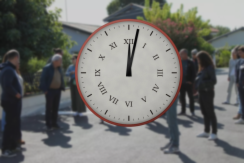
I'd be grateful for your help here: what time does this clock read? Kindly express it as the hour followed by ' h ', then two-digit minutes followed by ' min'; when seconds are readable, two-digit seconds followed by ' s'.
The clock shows 12 h 02 min
